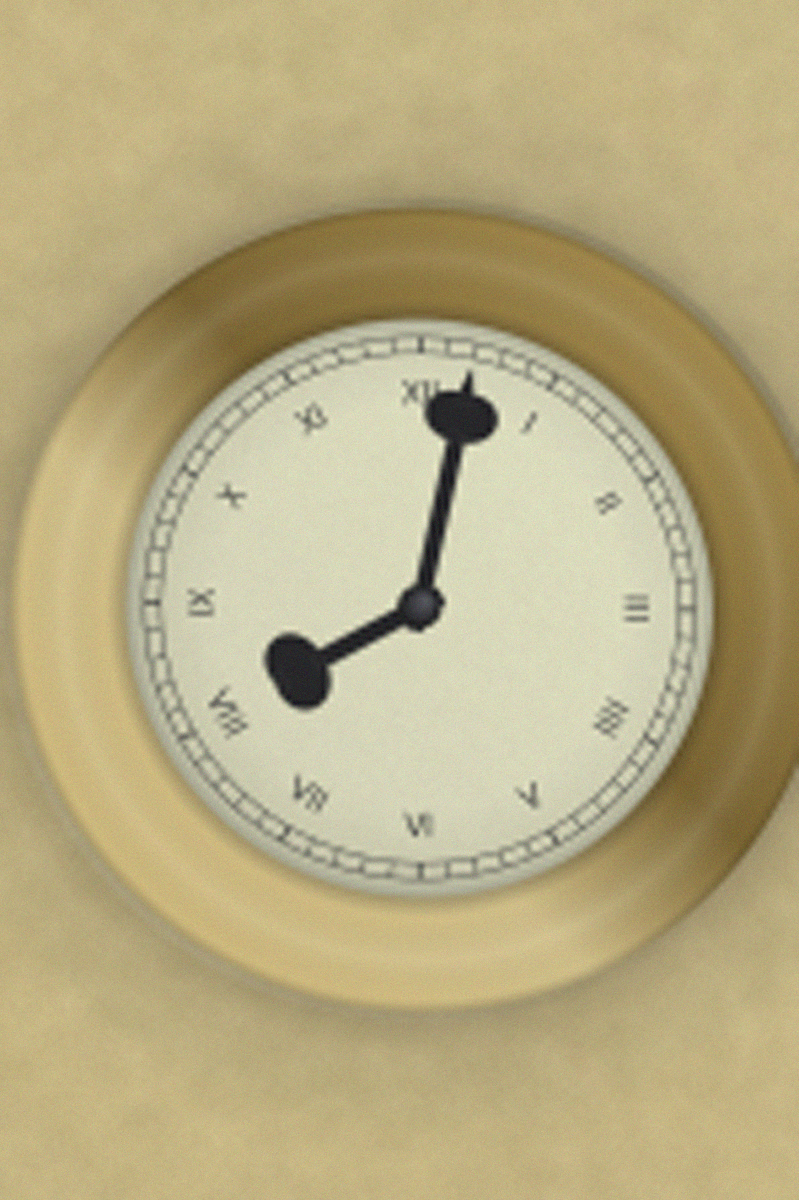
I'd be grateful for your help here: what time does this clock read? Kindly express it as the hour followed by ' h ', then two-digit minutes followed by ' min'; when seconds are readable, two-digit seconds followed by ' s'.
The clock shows 8 h 02 min
